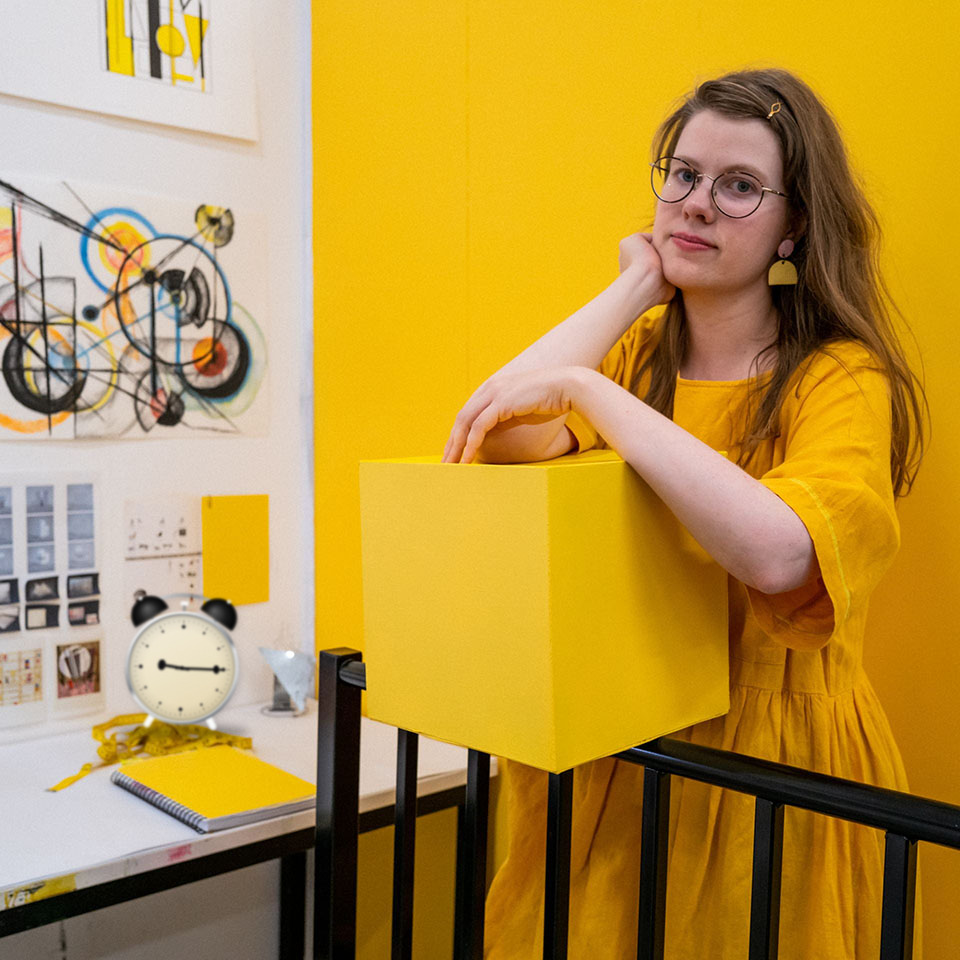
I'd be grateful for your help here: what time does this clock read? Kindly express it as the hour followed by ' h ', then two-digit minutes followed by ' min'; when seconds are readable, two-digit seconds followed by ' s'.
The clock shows 9 h 15 min
